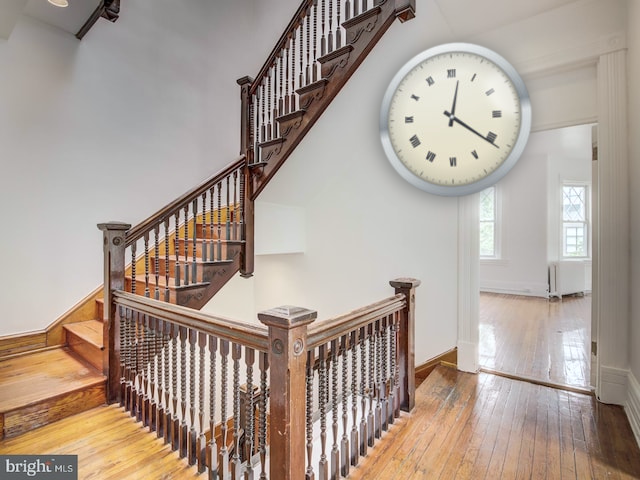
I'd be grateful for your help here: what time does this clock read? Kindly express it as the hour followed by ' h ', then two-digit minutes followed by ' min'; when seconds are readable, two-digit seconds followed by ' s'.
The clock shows 12 h 21 min
